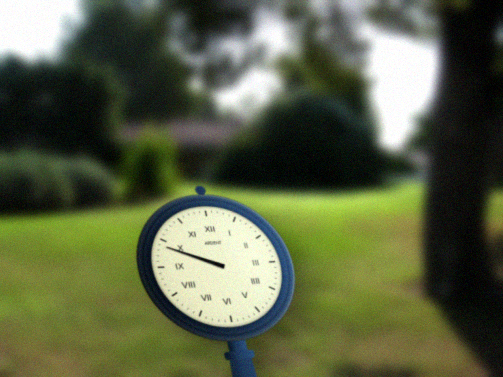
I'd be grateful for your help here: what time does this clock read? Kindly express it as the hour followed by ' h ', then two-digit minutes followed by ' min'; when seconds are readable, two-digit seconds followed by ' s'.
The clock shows 9 h 49 min
